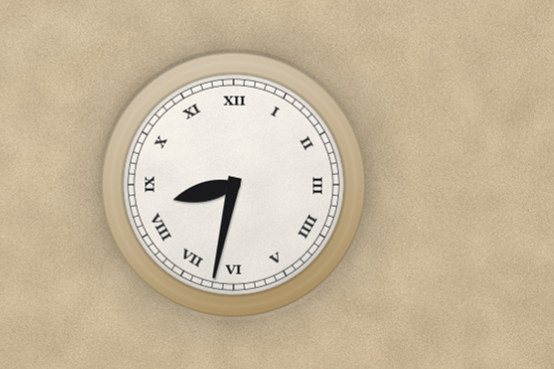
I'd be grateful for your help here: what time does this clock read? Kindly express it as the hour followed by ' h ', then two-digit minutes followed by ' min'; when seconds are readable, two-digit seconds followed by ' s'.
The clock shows 8 h 32 min
